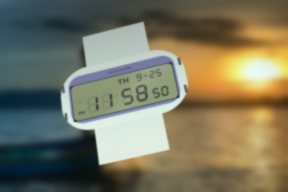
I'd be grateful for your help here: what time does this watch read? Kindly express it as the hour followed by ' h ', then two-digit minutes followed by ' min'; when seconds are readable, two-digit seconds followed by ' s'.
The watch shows 11 h 58 min 50 s
